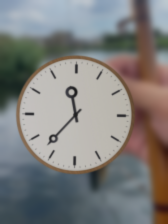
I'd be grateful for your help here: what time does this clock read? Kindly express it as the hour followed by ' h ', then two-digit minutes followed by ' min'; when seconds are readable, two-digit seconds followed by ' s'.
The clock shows 11 h 37 min
